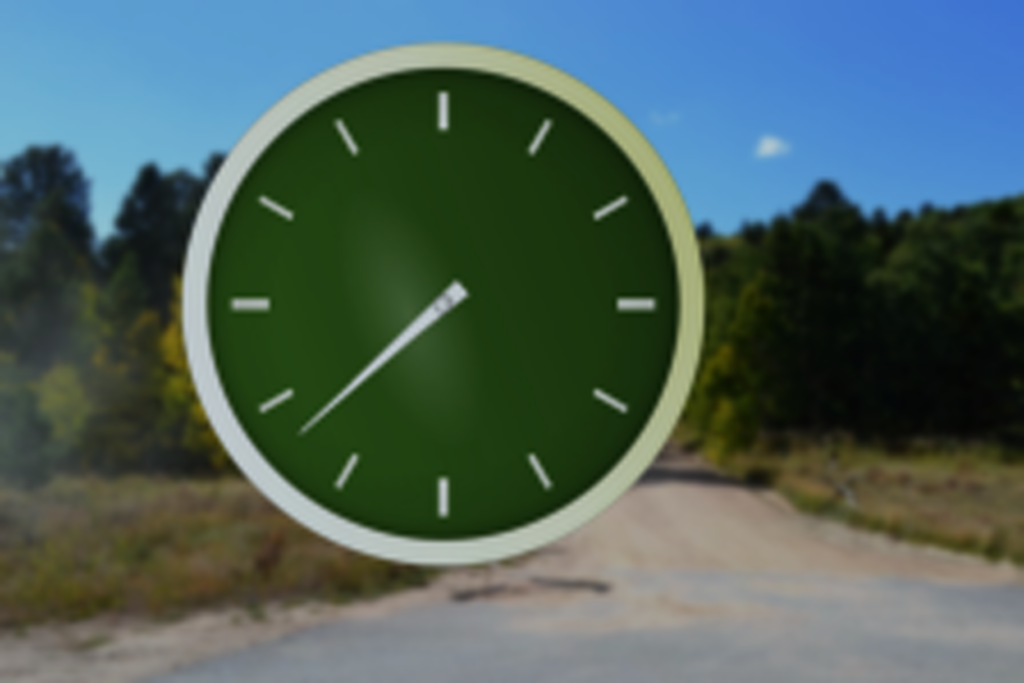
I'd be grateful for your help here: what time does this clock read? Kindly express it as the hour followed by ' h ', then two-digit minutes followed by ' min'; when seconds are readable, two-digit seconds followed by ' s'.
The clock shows 7 h 38 min
